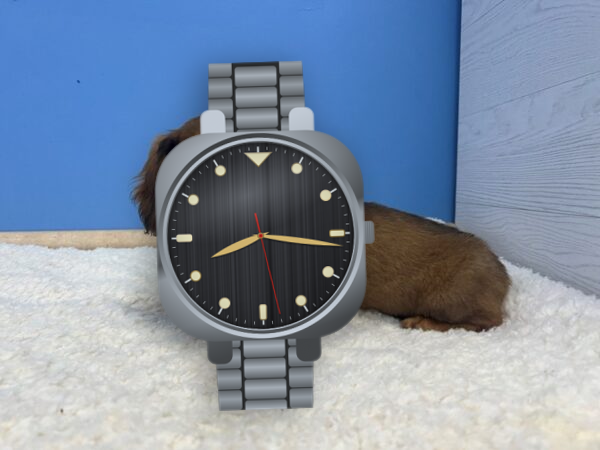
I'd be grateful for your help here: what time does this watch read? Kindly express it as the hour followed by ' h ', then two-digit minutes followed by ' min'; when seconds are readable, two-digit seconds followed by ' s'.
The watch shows 8 h 16 min 28 s
